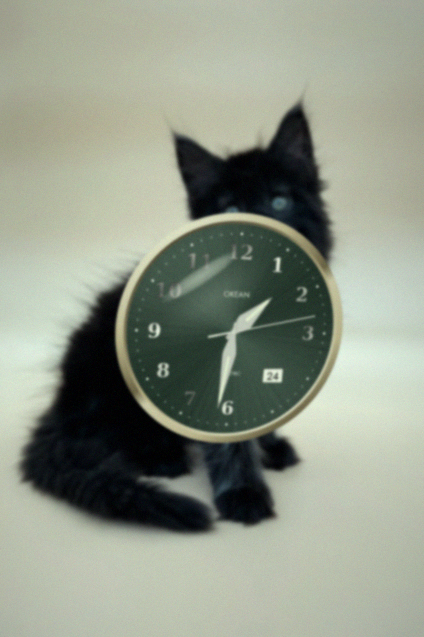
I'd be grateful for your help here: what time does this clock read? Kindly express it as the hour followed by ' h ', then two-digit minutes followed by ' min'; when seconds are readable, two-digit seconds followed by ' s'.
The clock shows 1 h 31 min 13 s
